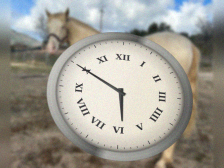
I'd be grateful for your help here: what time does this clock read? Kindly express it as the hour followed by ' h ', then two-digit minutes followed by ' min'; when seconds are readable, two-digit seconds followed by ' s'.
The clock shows 5 h 50 min
